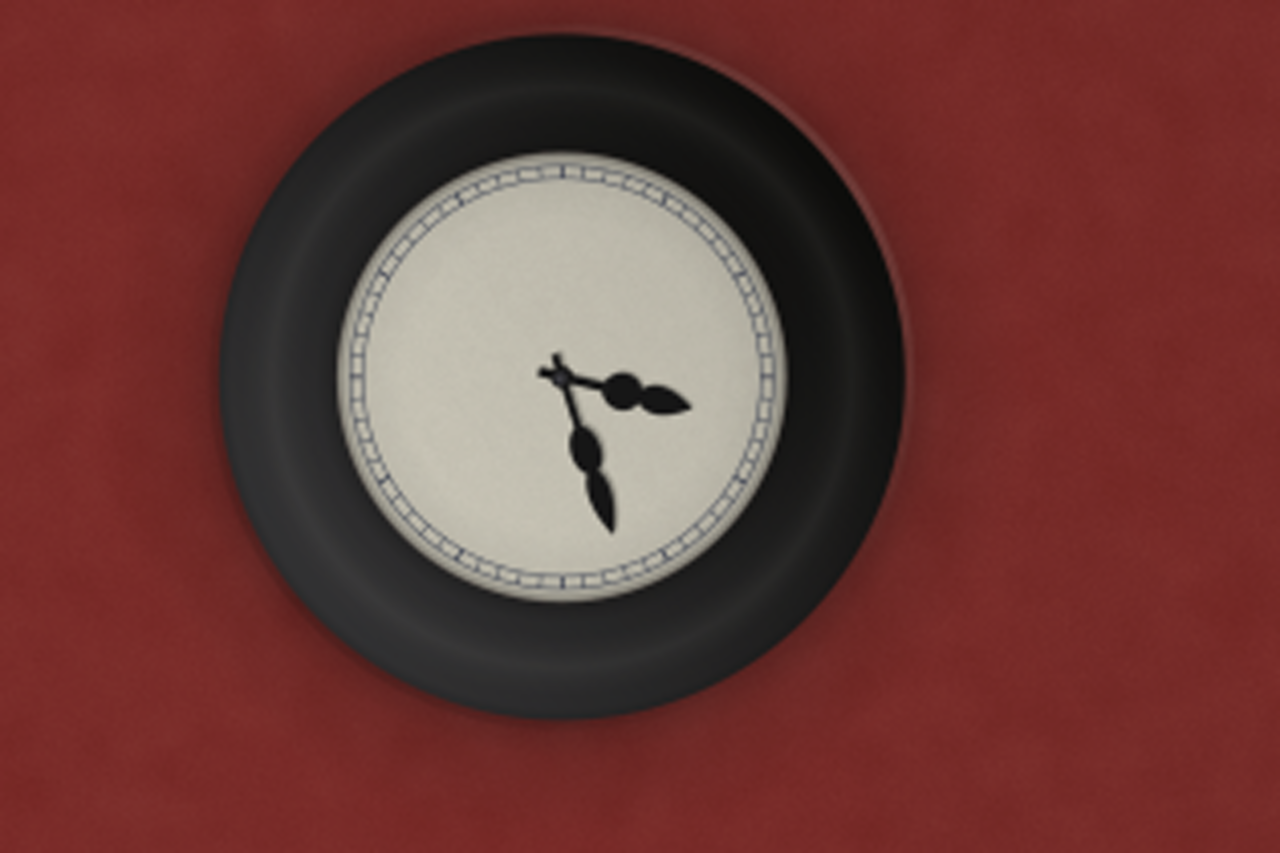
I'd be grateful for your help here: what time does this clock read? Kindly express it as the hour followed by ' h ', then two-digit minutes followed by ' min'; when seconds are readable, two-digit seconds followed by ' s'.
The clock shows 3 h 27 min
